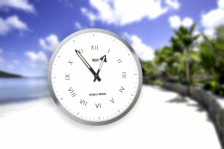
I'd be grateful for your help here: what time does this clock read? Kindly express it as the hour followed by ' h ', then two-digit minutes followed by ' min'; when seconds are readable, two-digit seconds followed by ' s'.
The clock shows 12 h 54 min
